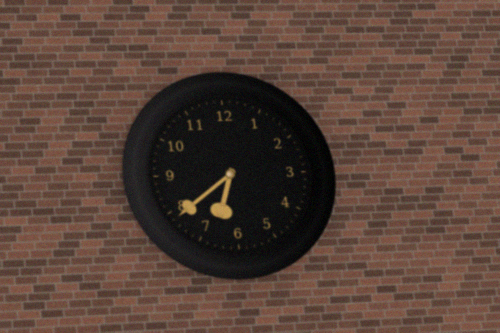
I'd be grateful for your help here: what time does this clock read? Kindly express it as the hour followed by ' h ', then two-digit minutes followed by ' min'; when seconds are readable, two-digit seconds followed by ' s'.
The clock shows 6 h 39 min
